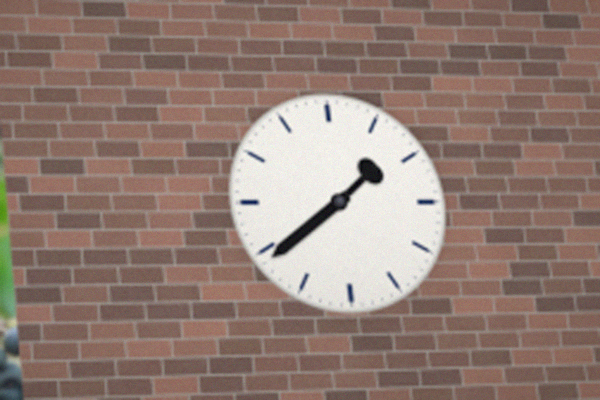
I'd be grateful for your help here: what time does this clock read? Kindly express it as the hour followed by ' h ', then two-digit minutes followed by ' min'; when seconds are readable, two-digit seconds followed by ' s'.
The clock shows 1 h 39 min
